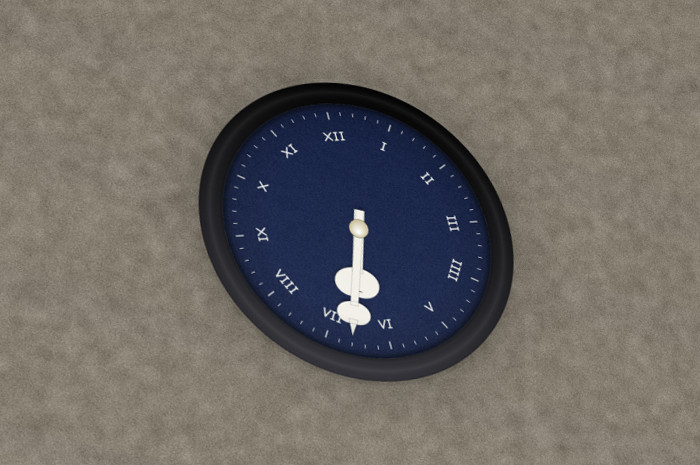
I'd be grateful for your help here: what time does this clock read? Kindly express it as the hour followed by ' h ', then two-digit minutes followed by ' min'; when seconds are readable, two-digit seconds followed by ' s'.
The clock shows 6 h 33 min
